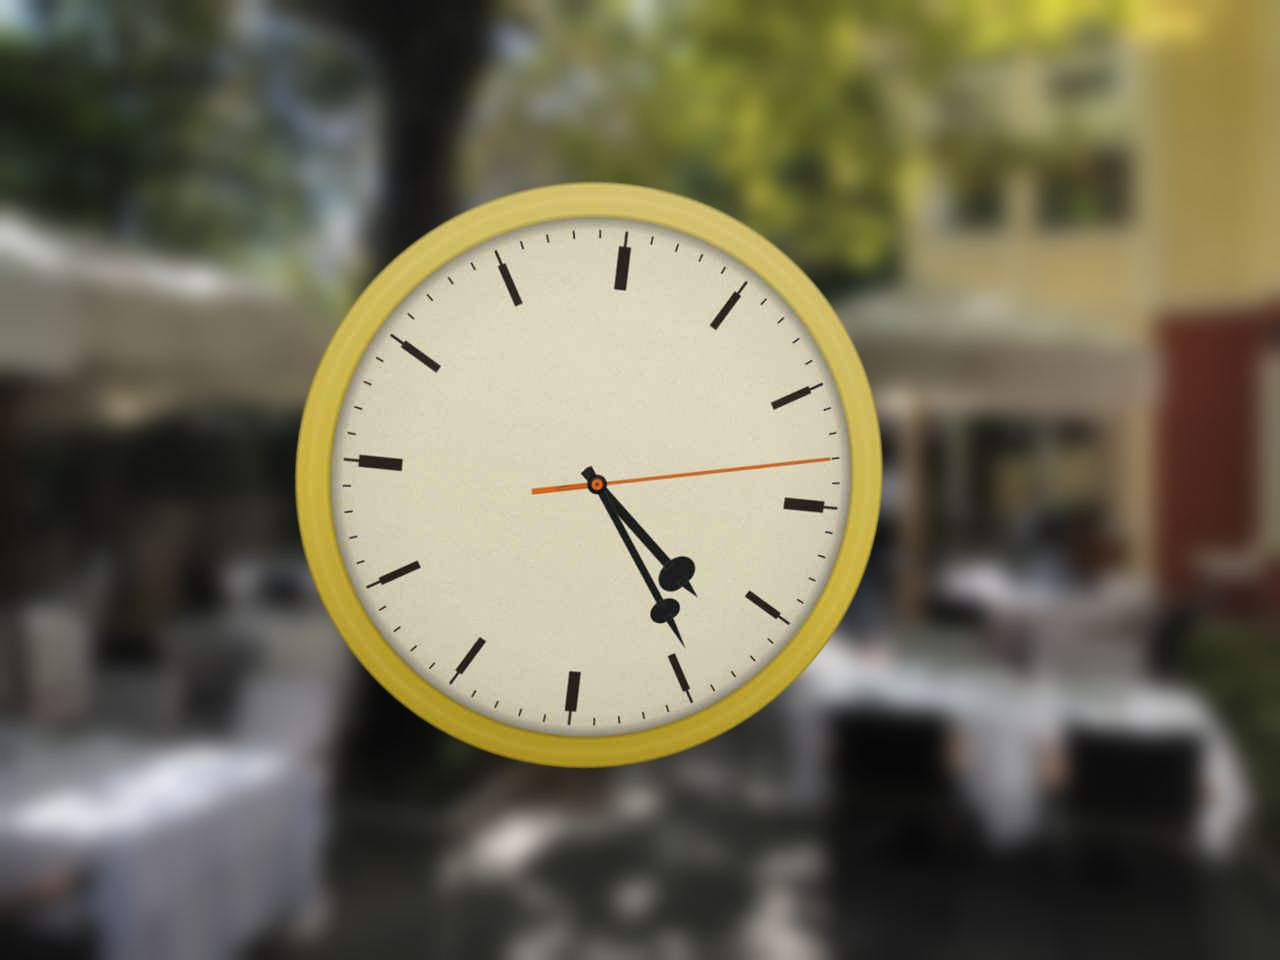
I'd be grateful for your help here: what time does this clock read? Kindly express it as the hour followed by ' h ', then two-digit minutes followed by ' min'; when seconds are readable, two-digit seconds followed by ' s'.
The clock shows 4 h 24 min 13 s
